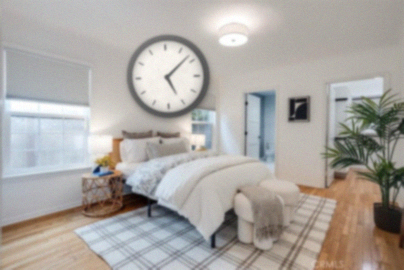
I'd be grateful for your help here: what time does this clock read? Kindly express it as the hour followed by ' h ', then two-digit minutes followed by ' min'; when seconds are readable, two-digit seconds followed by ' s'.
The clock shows 5 h 08 min
